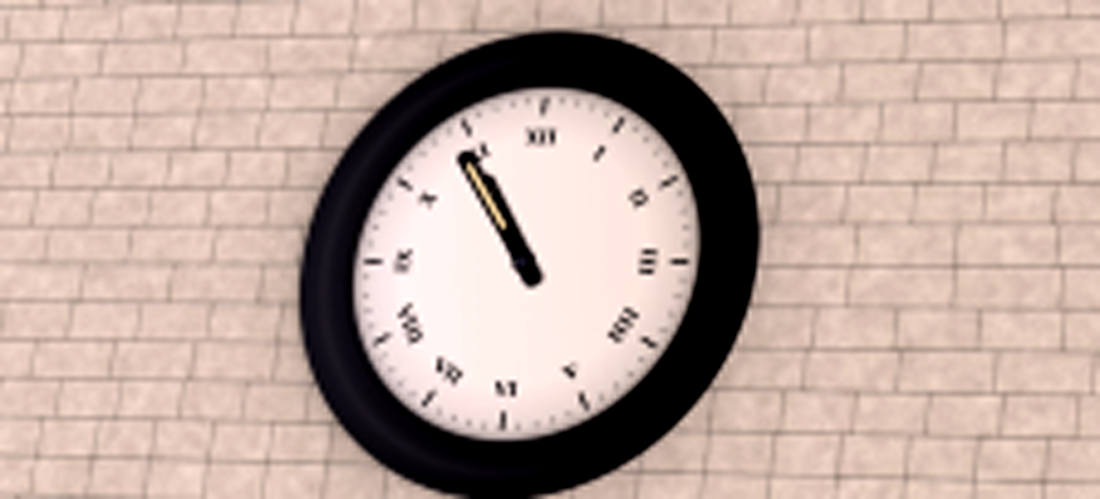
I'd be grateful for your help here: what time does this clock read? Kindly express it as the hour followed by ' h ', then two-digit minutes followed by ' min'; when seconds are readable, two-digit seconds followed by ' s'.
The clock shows 10 h 54 min
